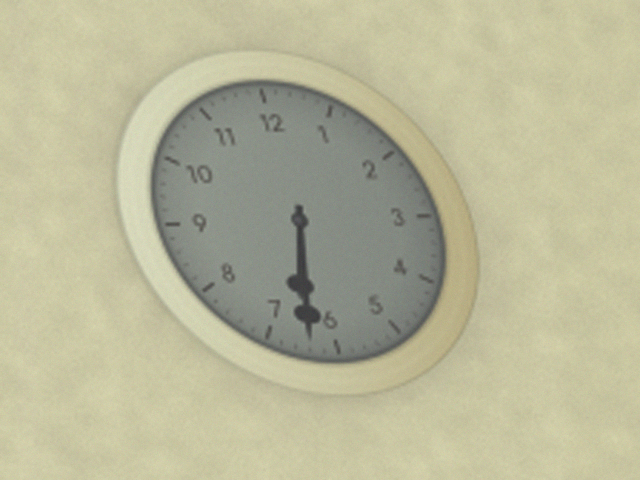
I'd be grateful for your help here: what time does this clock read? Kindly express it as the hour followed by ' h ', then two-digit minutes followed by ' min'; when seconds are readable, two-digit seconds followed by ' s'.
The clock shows 6 h 32 min
